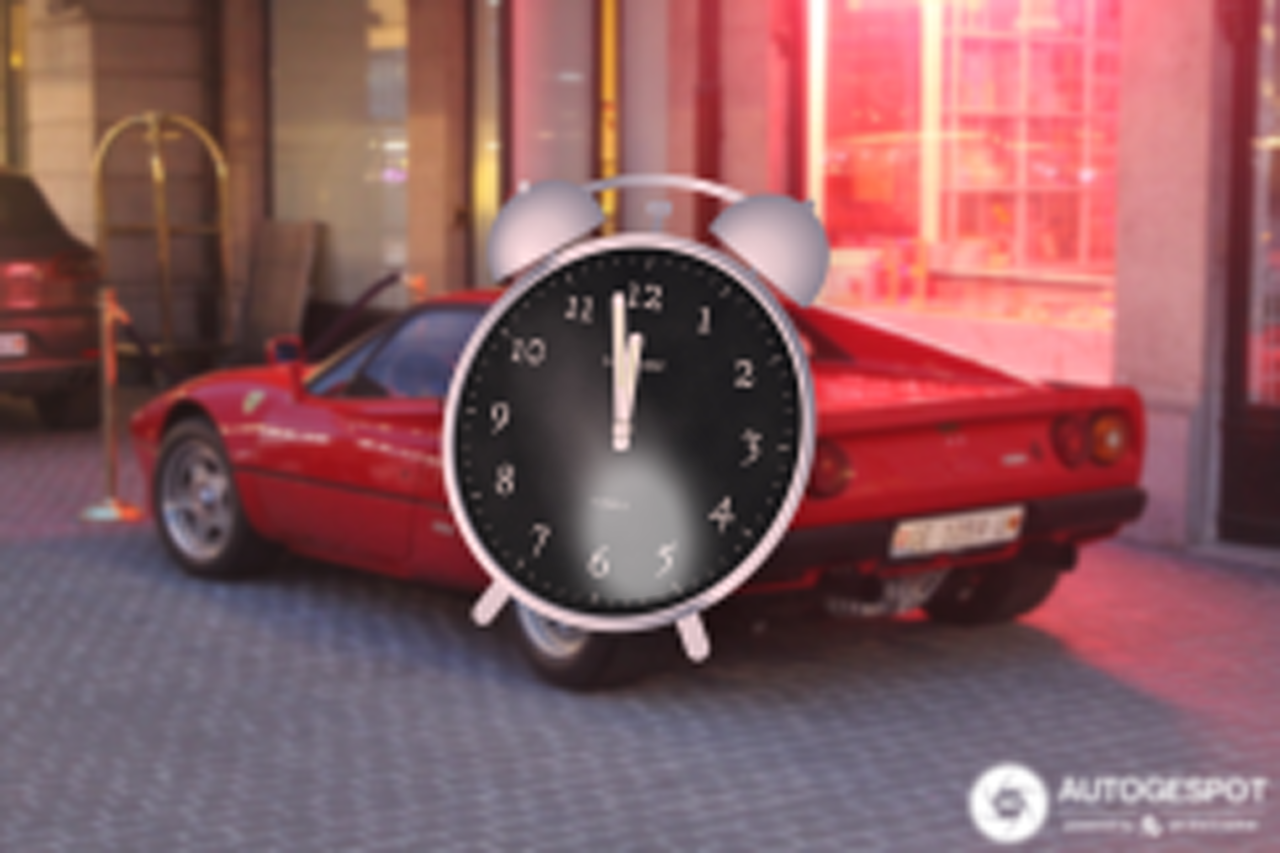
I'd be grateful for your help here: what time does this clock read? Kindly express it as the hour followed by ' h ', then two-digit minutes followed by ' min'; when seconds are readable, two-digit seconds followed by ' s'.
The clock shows 11 h 58 min
